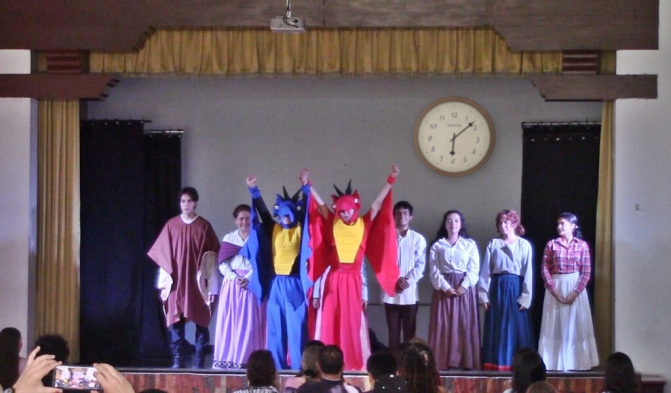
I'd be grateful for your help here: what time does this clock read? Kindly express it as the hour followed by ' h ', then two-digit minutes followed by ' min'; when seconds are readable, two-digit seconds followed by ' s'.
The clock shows 6 h 08 min
